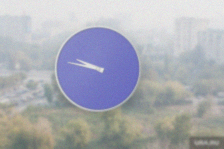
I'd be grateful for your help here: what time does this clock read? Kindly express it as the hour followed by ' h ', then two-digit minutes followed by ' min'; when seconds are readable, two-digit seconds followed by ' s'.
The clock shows 9 h 47 min
